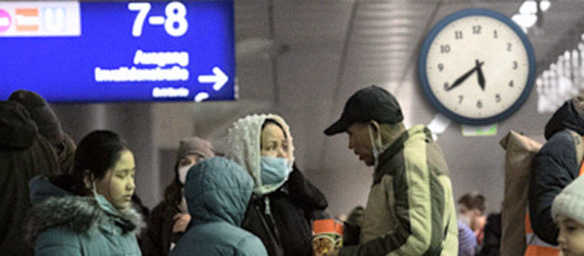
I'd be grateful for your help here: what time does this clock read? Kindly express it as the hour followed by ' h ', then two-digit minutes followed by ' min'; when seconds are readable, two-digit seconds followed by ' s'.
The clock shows 5 h 39 min
